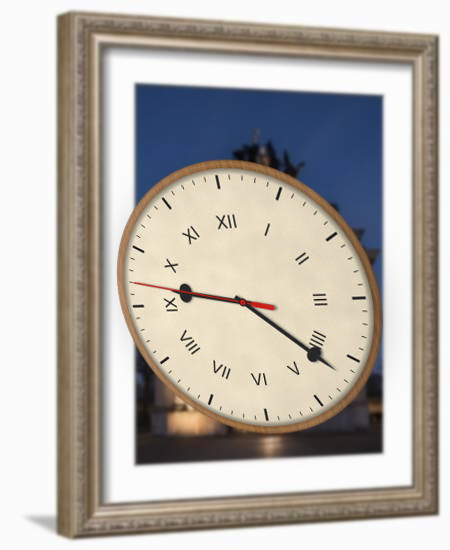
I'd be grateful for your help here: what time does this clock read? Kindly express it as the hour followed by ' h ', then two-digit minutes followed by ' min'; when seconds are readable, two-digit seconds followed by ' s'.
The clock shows 9 h 21 min 47 s
